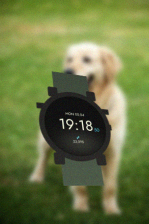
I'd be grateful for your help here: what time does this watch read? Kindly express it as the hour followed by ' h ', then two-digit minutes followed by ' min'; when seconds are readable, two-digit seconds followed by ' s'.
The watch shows 19 h 18 min
